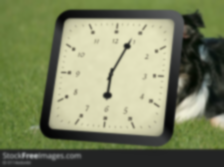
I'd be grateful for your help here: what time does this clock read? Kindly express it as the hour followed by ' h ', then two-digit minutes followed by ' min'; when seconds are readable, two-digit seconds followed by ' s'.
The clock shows 6 h 04 min
